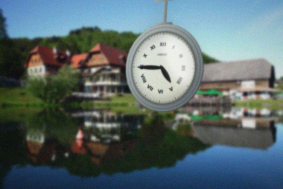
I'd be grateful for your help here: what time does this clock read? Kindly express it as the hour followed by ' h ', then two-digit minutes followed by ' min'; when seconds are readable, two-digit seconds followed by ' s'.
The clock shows 4 h 45 min
